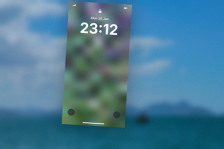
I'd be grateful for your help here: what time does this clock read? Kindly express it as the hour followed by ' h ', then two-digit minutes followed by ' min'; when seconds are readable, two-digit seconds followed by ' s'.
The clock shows 23 h 12 min
